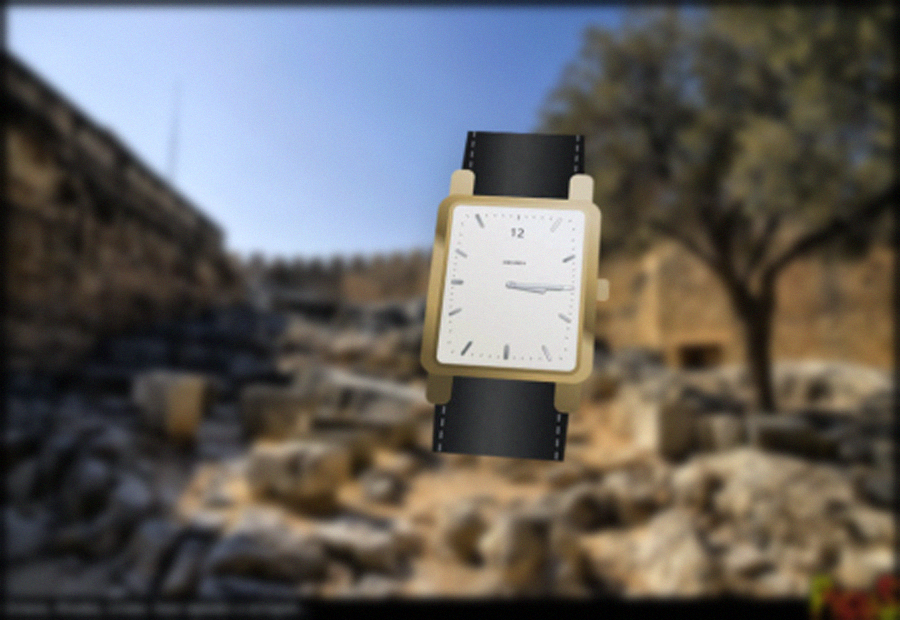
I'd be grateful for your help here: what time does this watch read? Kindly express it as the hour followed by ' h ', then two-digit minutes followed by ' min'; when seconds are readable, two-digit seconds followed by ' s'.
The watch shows 3 h 15 min
